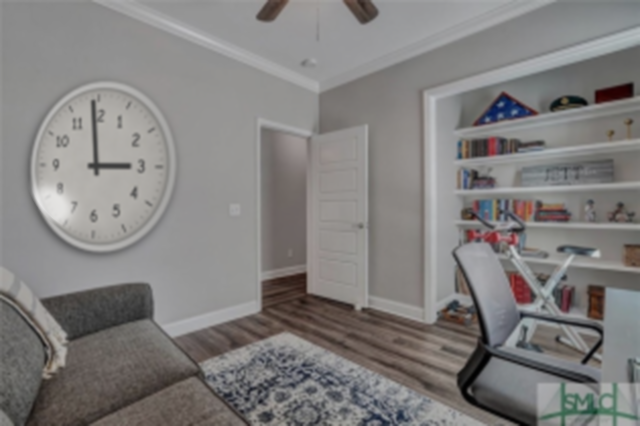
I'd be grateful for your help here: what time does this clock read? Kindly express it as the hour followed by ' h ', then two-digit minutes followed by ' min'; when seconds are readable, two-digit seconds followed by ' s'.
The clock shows 2 h 59 min
